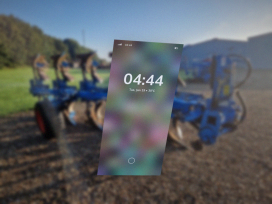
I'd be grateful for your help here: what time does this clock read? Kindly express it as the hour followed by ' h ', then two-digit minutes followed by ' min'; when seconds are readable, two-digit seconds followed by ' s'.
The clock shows 4 h 44 min
